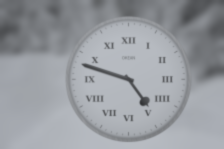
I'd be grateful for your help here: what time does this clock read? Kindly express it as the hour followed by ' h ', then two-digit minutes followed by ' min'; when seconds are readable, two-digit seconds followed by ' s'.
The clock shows 4 h 48 min
